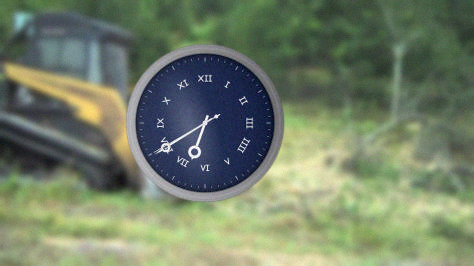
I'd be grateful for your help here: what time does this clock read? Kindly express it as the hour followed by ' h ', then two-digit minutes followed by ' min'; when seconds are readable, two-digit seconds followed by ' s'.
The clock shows 6 h 39 min 40 s
